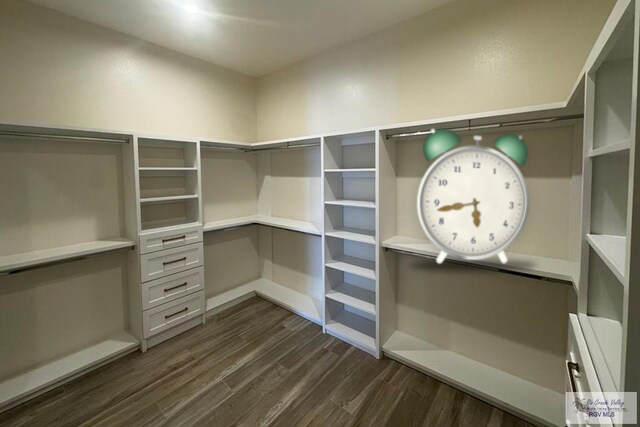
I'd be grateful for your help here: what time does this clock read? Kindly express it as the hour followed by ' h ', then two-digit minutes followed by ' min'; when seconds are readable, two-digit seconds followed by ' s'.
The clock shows 5 h 43 min
